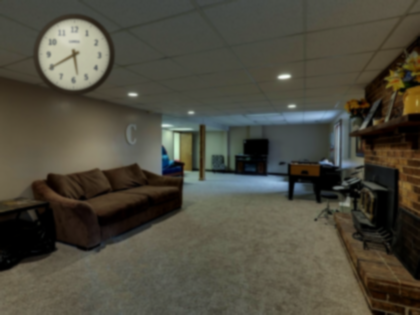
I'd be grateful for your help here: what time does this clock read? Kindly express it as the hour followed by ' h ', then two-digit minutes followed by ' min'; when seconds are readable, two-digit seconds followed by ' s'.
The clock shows 5 h 40 min
